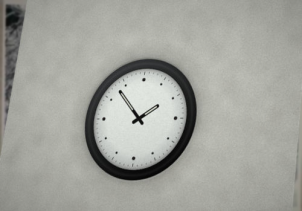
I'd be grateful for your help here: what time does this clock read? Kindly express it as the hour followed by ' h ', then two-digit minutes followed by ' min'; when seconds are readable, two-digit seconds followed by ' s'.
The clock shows 1 h 53 min
